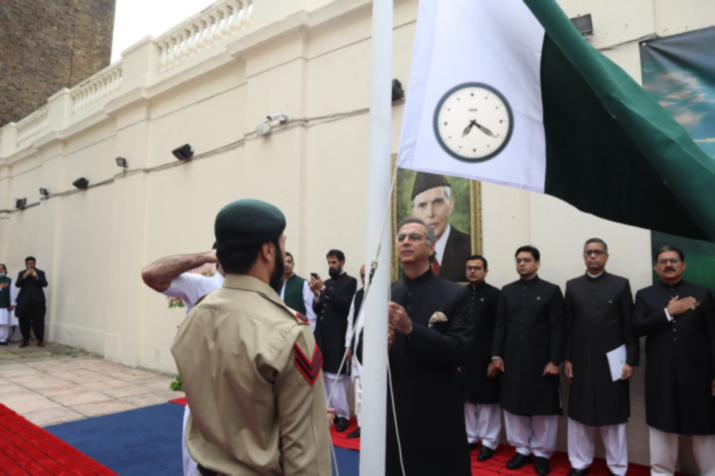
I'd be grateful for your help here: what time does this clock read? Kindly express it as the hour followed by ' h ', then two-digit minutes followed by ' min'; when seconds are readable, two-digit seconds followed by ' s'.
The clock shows 7 h 21 min
